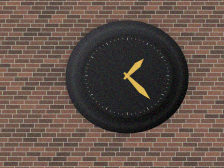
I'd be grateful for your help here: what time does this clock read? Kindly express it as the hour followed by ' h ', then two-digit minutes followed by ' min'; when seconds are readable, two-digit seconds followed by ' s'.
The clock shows 1 h 23 min
